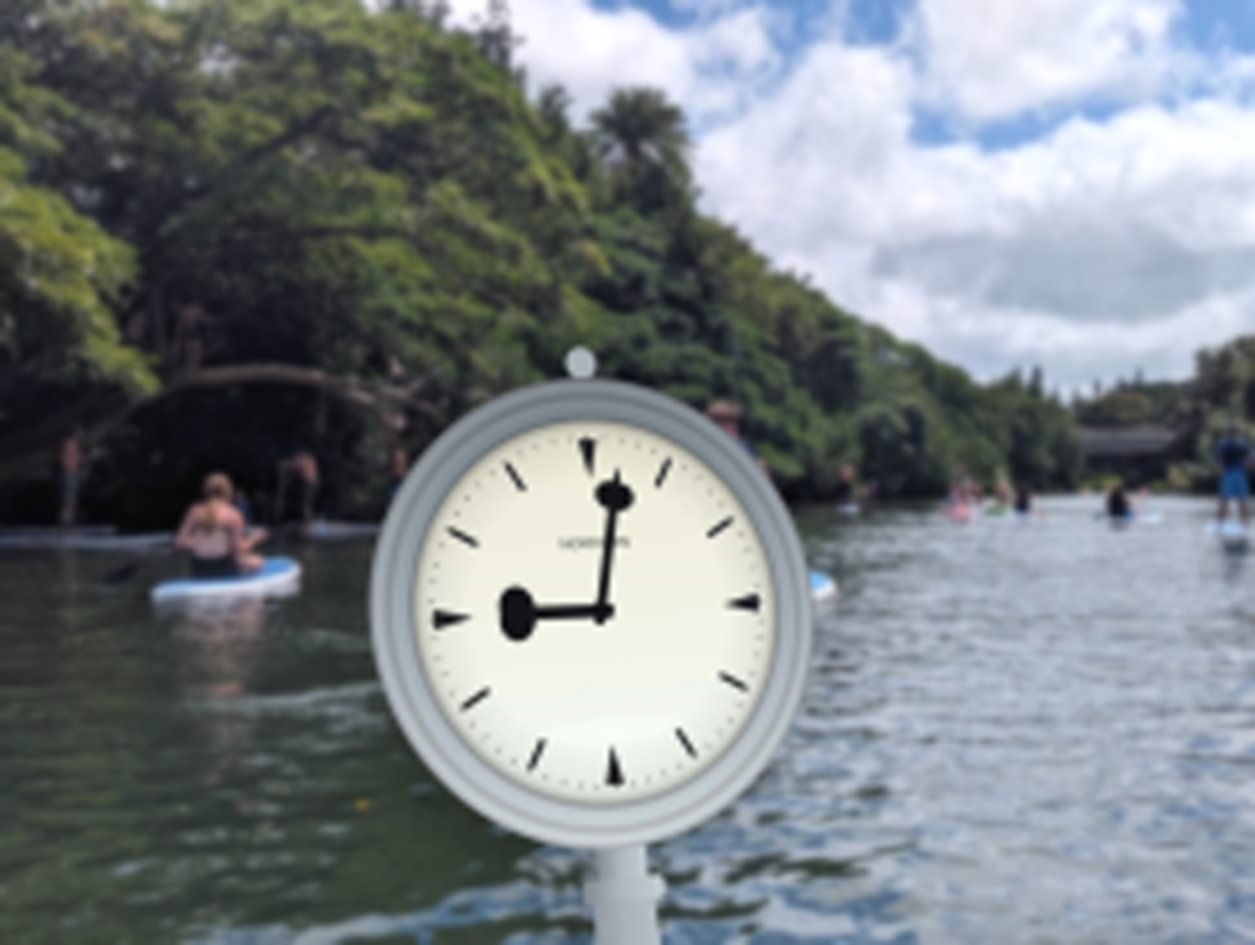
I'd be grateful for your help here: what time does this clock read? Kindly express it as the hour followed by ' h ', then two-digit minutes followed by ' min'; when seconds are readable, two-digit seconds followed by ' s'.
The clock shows 9 h 02 min
